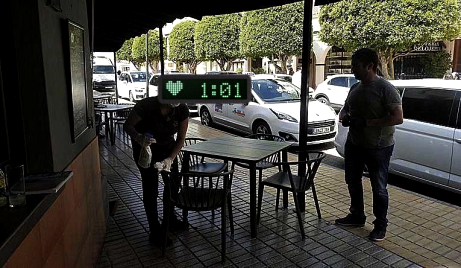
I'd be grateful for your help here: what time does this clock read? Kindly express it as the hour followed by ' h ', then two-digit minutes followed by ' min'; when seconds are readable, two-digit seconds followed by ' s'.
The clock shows 1 h 01 min
